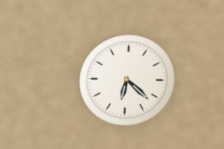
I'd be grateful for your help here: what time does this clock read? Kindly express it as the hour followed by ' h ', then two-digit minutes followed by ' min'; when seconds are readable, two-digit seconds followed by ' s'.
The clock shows 6 h 22 min
